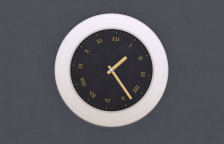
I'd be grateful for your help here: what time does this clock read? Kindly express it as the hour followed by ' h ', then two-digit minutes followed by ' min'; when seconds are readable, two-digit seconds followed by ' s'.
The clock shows 1 h 23 min
